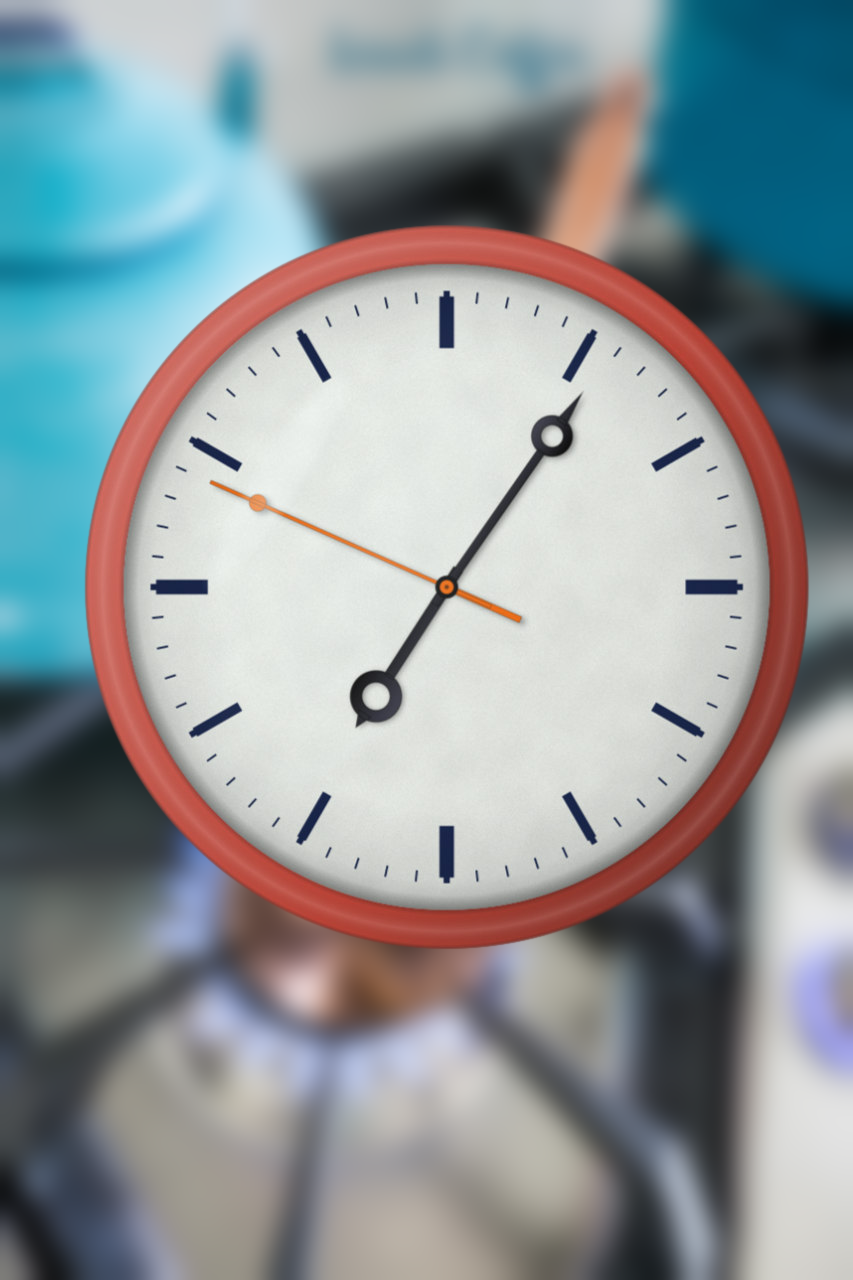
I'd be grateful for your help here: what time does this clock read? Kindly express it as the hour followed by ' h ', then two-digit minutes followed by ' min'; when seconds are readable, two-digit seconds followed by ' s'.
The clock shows 7 h 05 min 49 s
